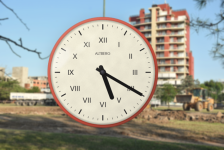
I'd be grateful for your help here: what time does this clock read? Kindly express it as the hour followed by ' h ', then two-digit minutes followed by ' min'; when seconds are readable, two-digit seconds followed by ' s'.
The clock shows 5 h 20 min
